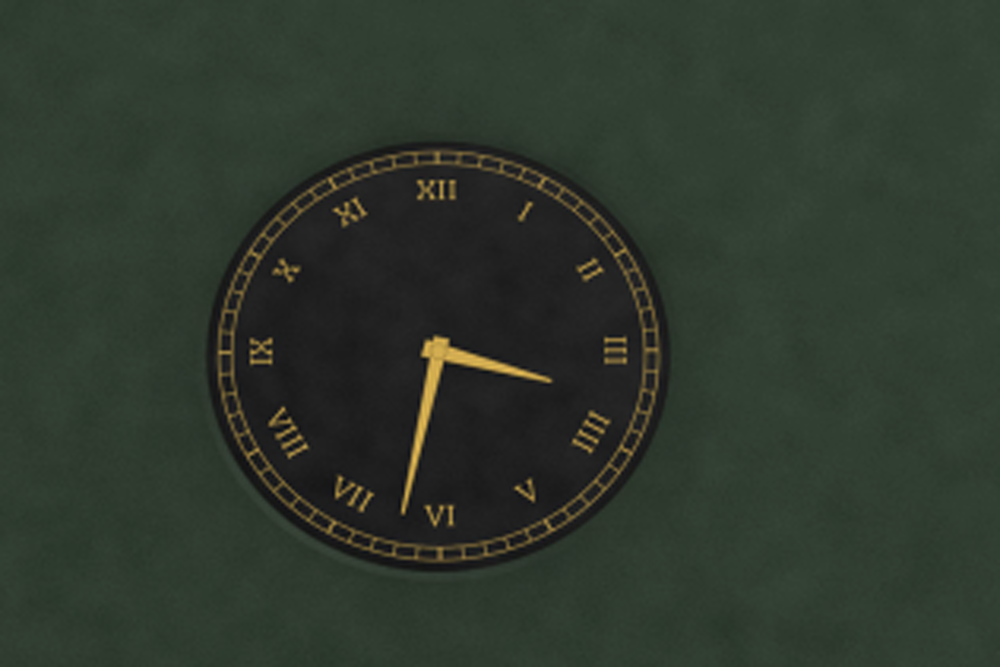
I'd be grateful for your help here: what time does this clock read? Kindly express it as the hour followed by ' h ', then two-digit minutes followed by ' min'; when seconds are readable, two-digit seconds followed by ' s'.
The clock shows 3 h 32 min
